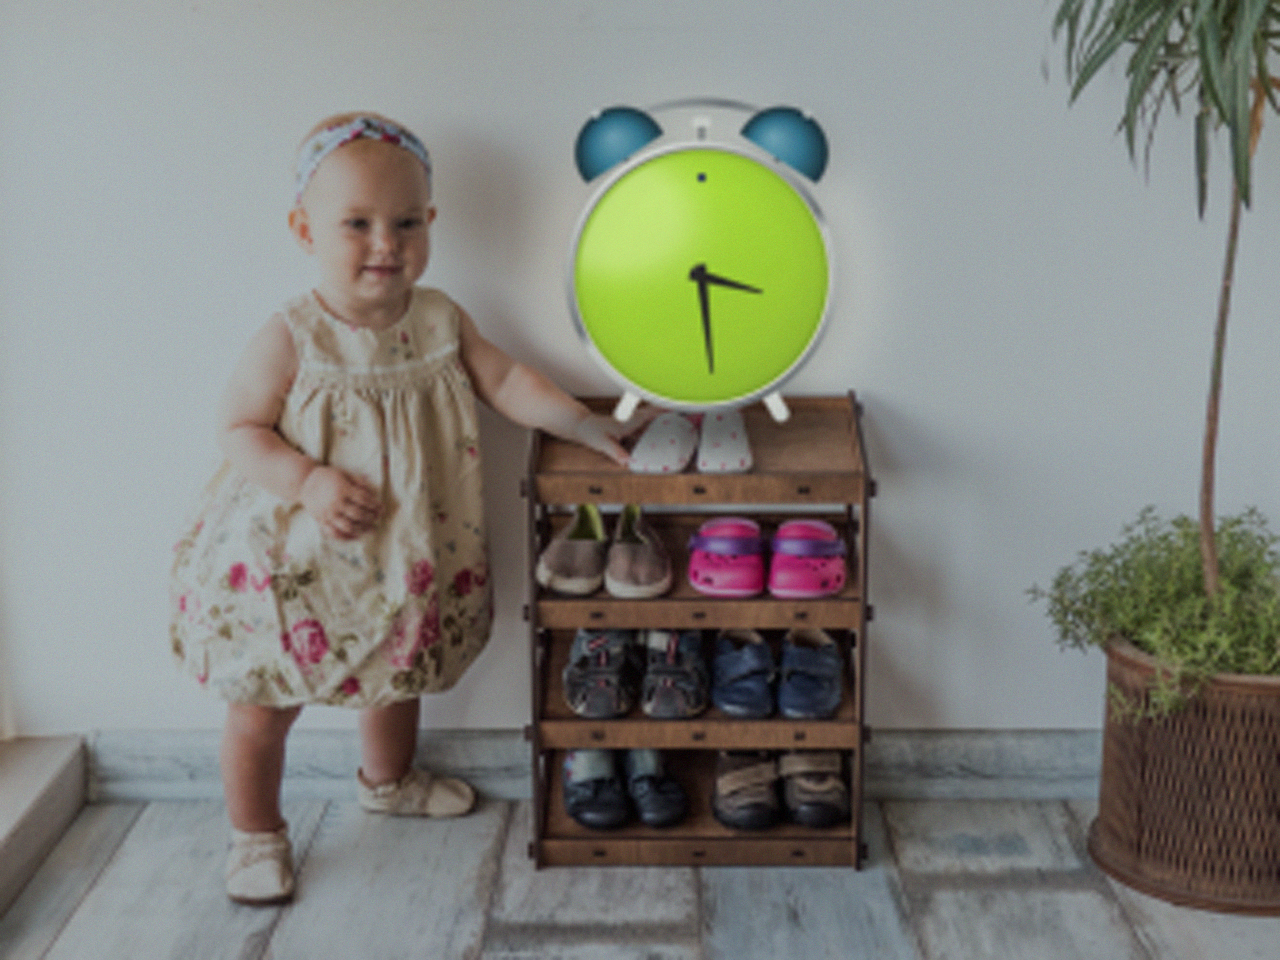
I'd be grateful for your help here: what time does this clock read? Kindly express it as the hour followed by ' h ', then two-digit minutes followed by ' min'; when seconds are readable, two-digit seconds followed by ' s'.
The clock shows 3 h 29 min
